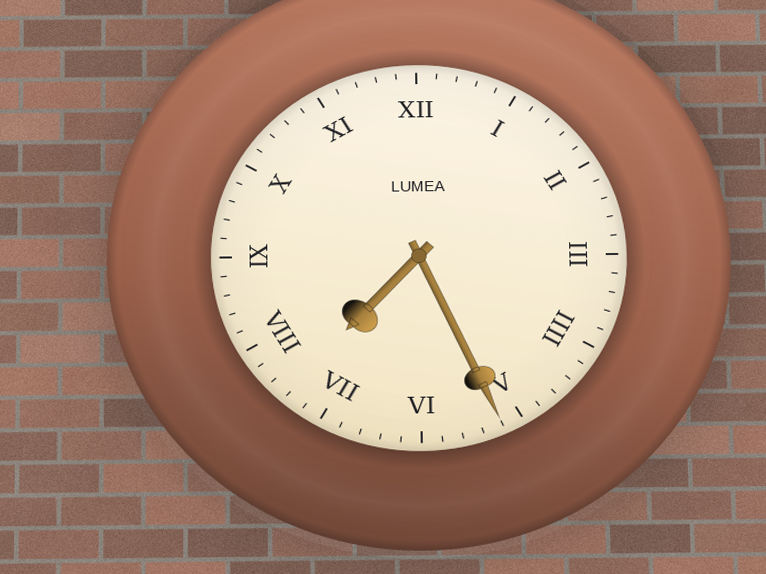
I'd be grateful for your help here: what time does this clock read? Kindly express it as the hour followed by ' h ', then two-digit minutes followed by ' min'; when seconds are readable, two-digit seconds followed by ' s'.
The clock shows 7 h 26 min
